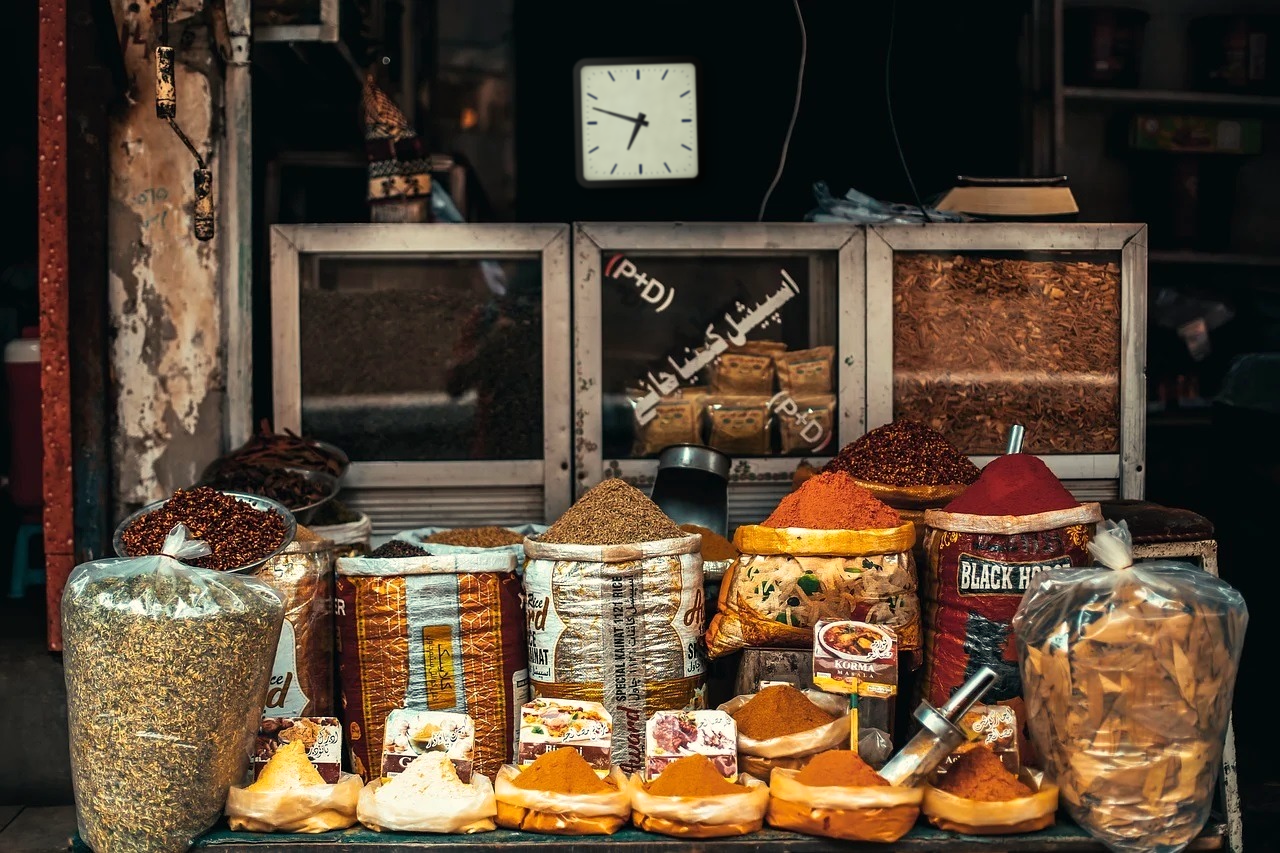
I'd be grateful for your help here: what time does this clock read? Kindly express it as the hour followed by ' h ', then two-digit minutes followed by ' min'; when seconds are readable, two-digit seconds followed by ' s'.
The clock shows 6 h 48 min
